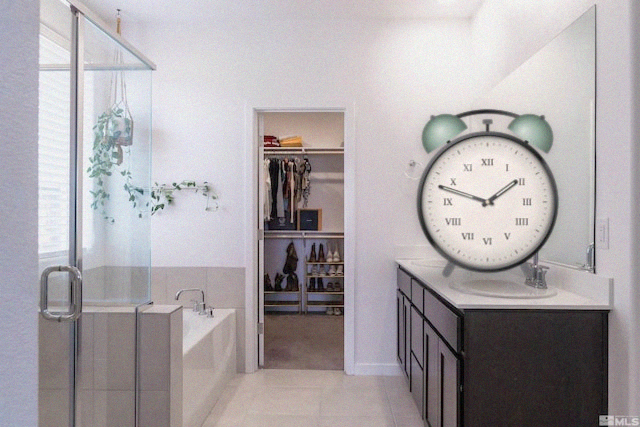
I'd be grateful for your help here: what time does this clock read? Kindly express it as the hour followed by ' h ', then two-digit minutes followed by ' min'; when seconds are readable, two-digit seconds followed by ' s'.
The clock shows 1 h 48 min
